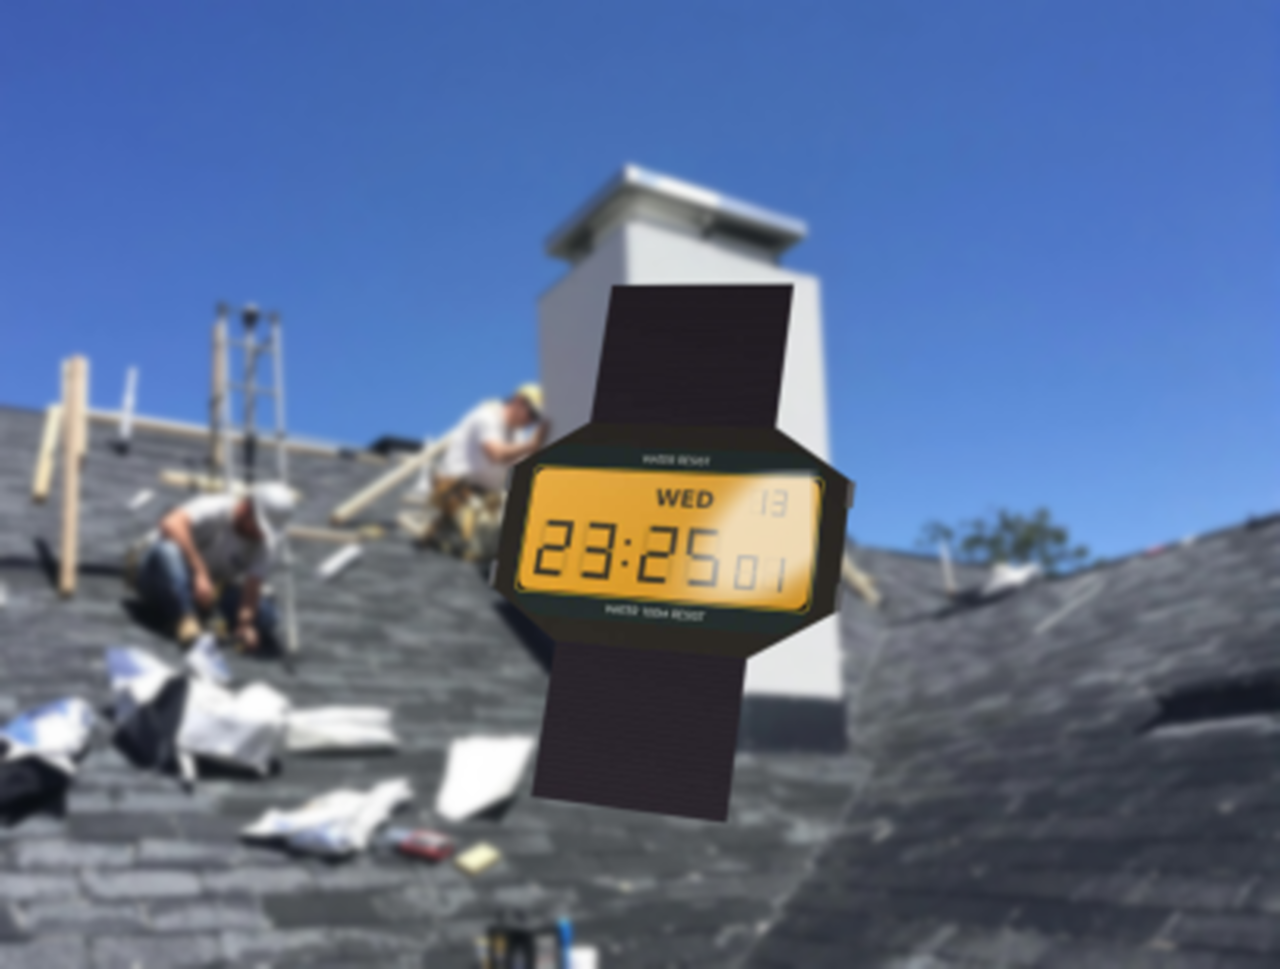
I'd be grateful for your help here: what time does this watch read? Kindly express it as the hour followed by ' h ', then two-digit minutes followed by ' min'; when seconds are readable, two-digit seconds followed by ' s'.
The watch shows 23 h 25 min 01 s
